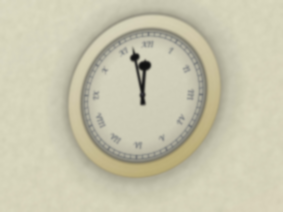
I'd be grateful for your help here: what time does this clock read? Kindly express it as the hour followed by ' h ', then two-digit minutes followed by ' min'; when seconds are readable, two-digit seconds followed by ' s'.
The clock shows 11 h 57 min
